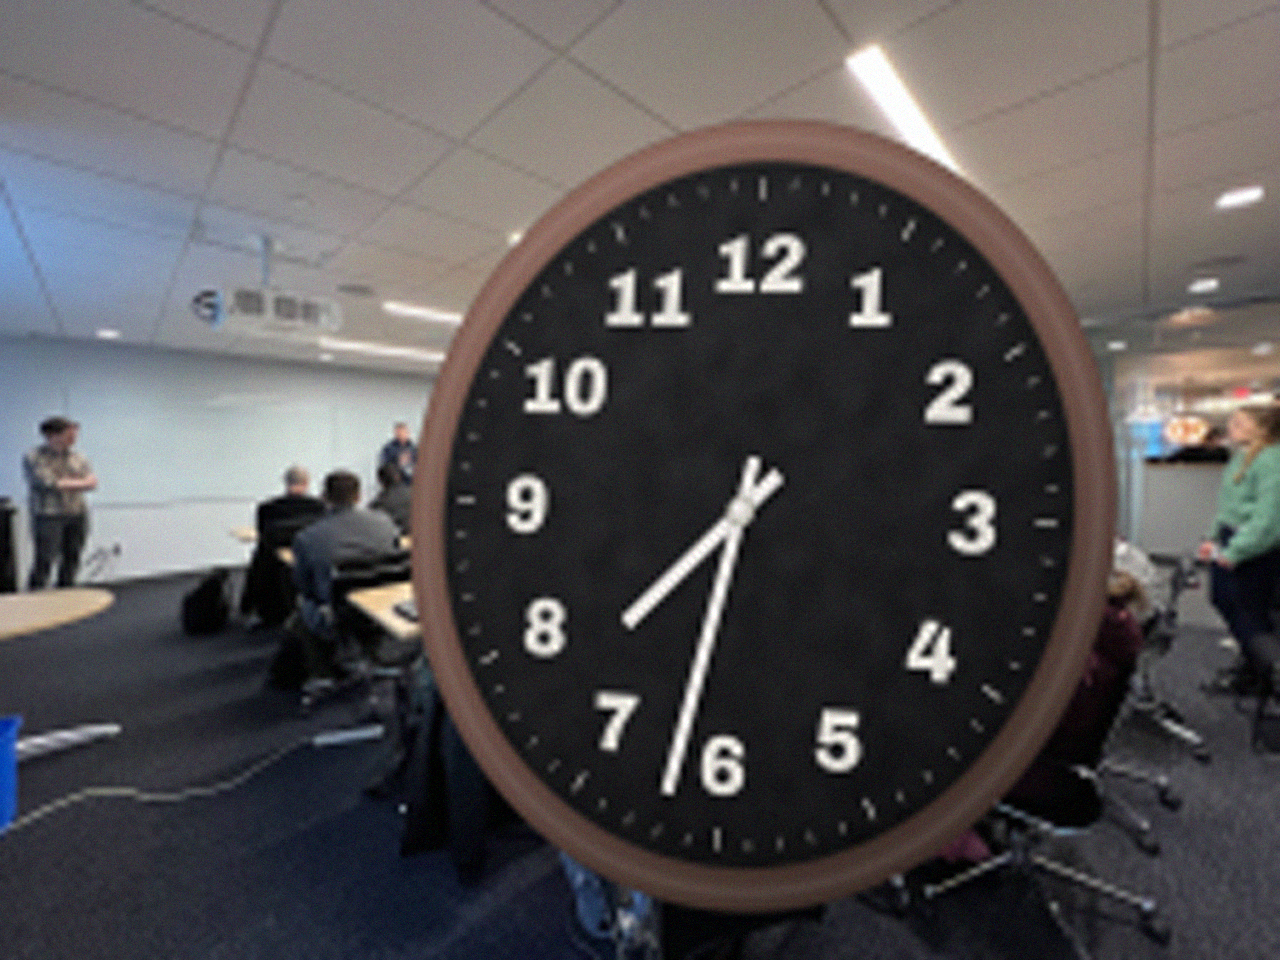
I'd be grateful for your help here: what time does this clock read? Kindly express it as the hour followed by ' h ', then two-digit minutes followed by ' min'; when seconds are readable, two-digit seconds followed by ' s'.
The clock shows 7 h 32 min
